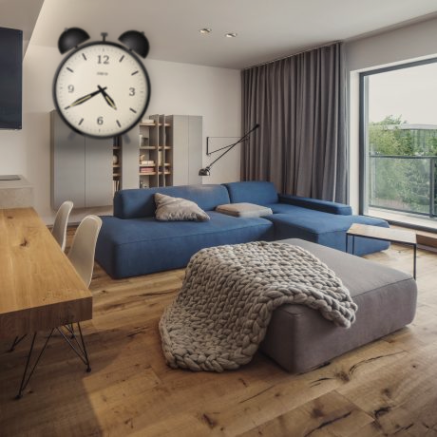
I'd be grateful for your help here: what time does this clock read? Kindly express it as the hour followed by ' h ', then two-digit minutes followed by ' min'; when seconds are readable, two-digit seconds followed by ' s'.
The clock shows 4 h 40 min
